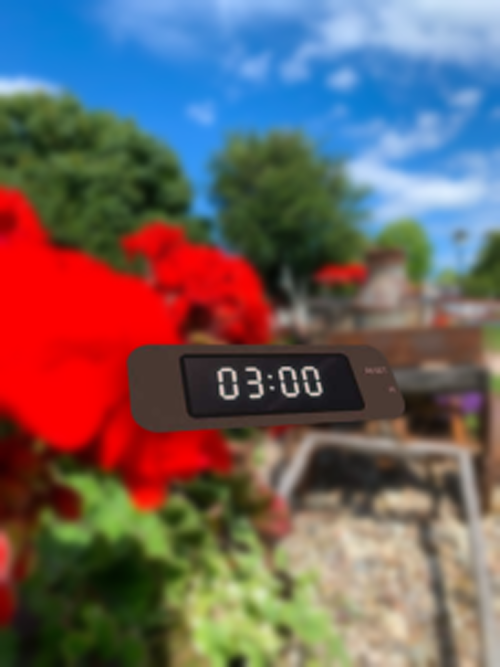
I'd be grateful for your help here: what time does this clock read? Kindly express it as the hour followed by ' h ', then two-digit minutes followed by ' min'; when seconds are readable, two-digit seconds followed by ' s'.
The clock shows 3 h 00 min
